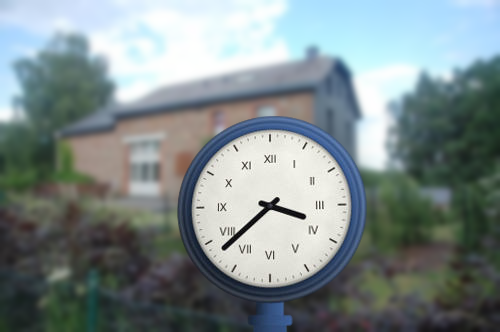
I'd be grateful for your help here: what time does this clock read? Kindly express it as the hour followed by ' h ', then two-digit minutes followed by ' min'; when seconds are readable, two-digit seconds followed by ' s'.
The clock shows 3 h 38 min
